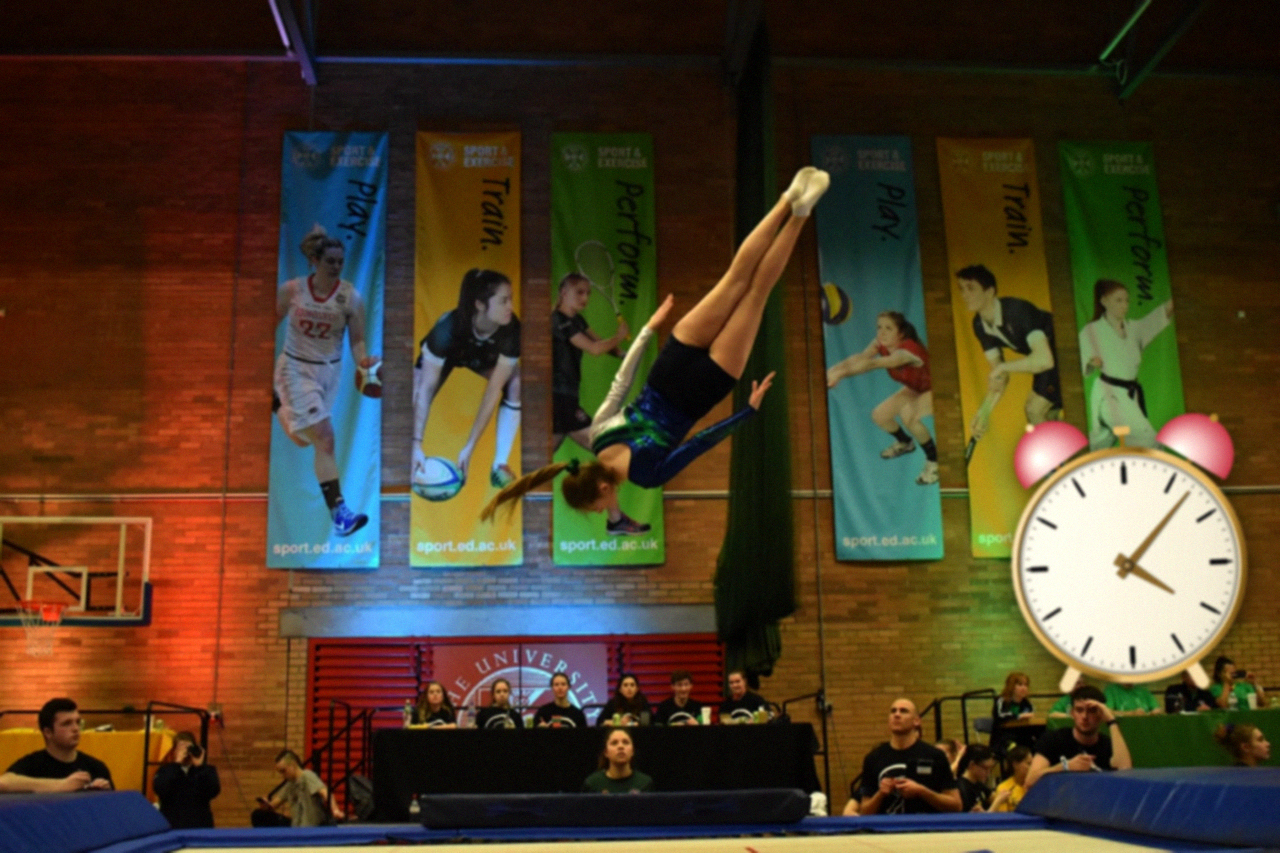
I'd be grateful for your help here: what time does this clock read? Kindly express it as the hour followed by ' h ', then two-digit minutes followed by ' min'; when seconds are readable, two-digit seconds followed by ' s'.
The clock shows 4 h 07 min
